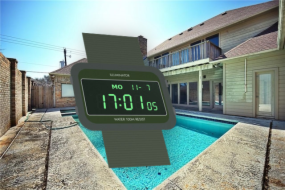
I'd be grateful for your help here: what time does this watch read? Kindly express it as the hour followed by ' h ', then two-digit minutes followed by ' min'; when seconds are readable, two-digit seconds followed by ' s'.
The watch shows 17 h 01 min 05 s
